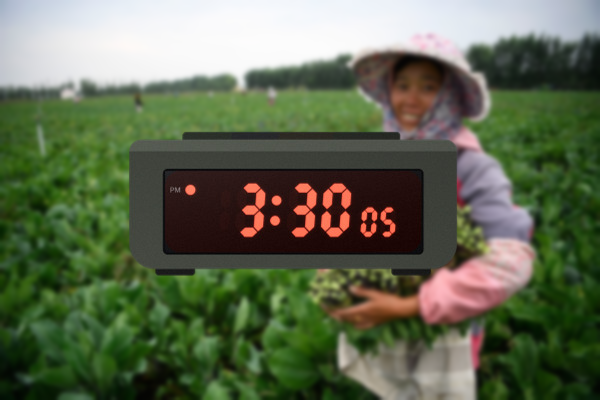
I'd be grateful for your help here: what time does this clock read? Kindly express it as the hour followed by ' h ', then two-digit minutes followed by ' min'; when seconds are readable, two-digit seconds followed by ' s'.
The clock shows 3 h 30 min 05 s
